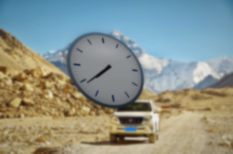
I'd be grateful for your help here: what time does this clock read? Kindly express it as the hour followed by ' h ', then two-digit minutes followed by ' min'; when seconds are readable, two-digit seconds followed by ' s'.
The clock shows 7 h 39 min
